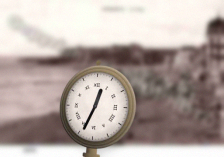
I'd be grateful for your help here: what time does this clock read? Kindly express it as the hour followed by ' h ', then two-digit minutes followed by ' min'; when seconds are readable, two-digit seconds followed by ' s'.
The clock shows 12 h 34 min
